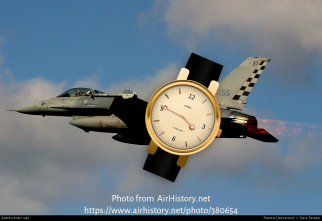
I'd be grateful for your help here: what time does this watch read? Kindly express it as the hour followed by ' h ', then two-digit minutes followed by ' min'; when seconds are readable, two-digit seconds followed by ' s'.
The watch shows 3 h 46 min
